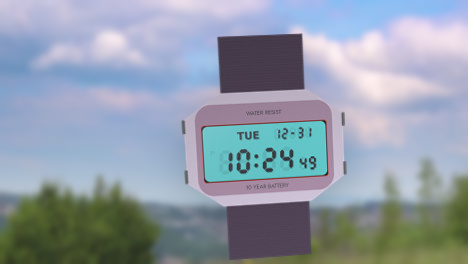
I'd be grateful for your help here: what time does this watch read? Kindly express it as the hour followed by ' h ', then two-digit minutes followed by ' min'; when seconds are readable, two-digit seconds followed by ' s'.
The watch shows 10 h 24 min 49 s
